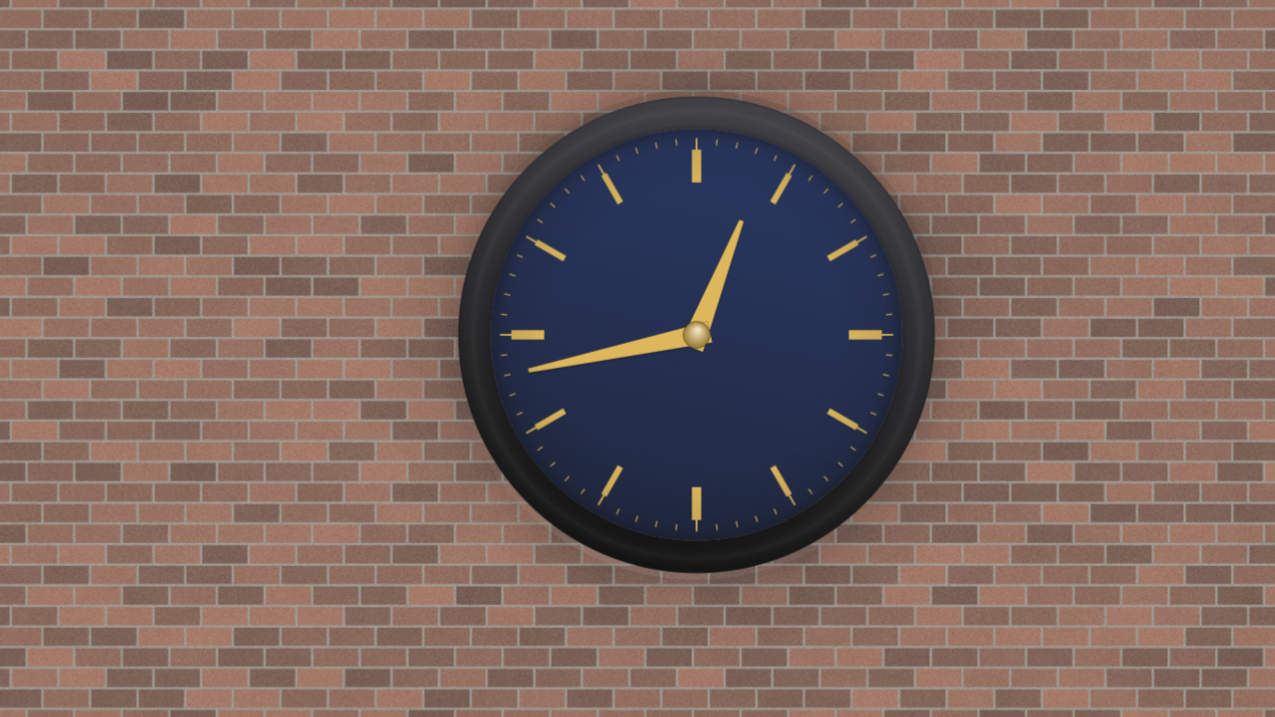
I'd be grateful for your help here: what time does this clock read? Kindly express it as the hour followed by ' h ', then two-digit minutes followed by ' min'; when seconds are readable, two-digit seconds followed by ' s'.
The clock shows 12 h 43 min
